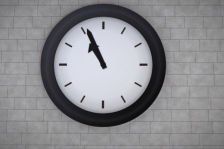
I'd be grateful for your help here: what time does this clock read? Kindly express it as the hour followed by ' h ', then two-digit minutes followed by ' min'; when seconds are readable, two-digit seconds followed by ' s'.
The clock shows 10 h 56 min
